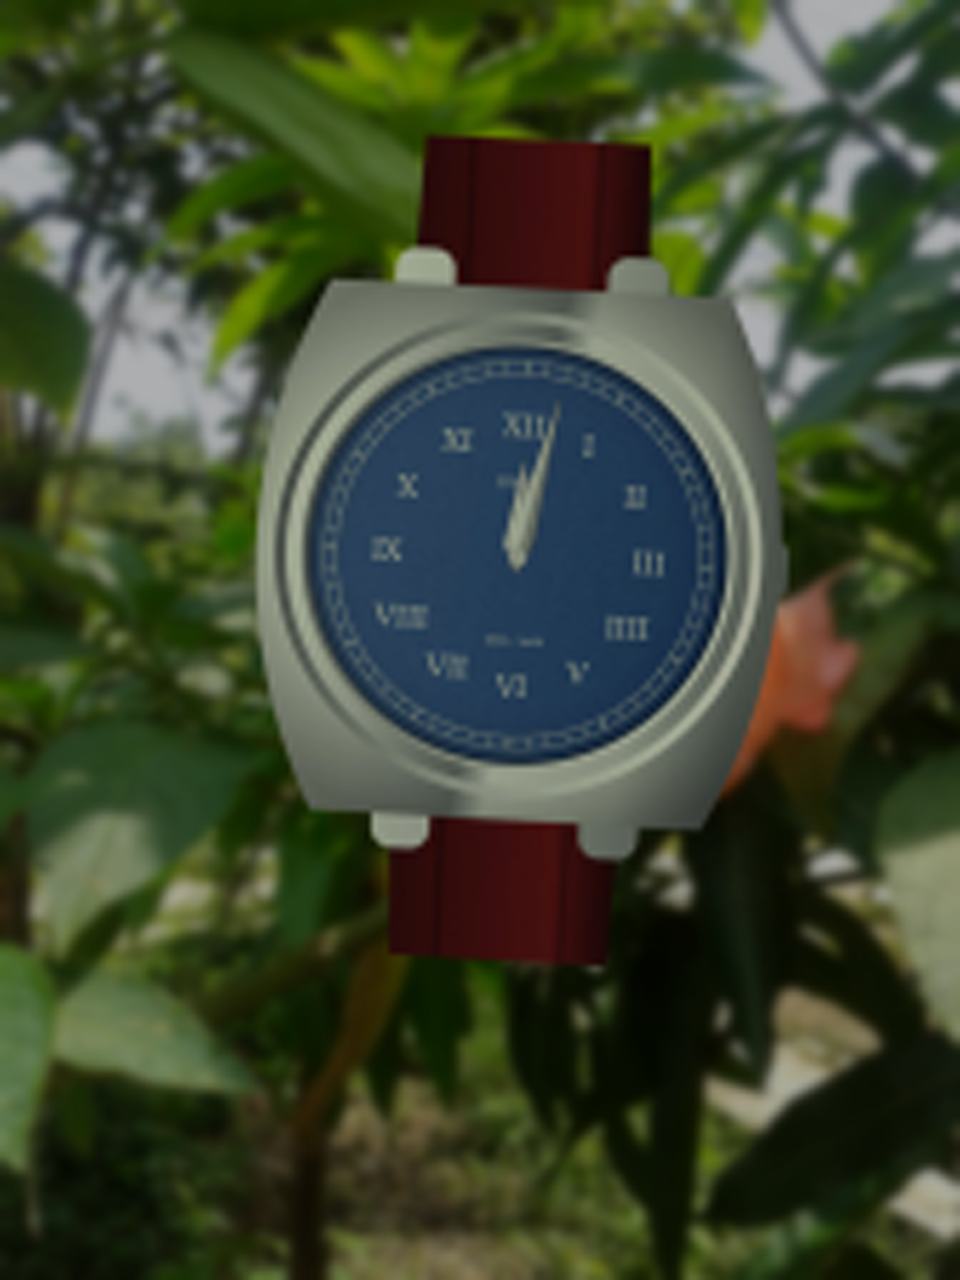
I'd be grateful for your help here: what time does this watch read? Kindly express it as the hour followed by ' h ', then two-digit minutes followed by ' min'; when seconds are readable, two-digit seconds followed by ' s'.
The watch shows 12 h 02 min
